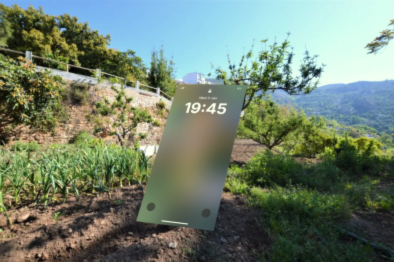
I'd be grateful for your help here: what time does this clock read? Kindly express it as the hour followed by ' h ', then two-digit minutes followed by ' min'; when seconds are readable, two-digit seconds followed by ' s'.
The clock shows 19 h 45 min
